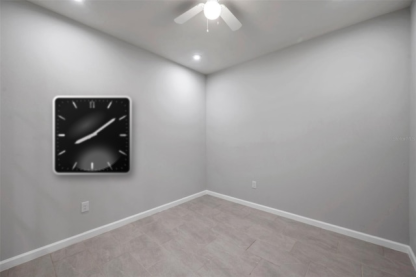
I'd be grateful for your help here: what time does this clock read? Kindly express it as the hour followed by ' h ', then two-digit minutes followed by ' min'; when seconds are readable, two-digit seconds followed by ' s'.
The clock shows 8 h 09 min
